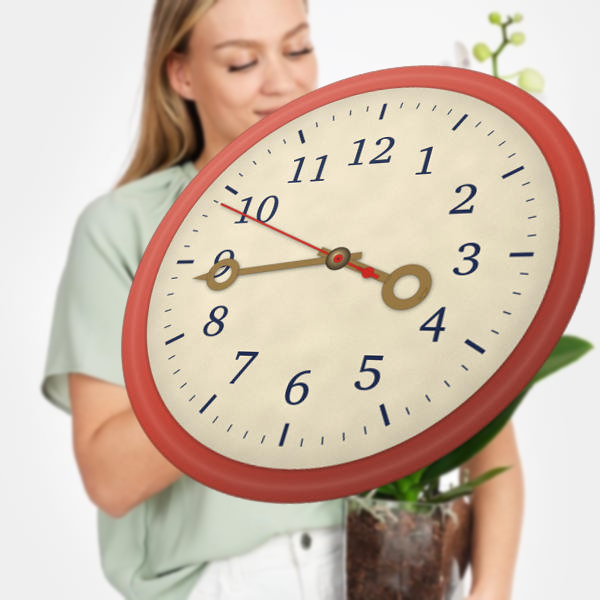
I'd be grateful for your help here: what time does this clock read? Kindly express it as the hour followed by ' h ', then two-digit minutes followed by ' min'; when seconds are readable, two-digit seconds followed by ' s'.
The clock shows 3 h 43 min 49 s
